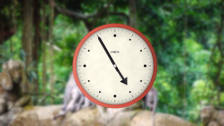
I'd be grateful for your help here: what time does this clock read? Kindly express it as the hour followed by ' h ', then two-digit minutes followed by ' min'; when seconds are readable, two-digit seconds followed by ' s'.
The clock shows 4 h 55 min
